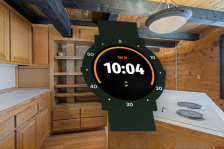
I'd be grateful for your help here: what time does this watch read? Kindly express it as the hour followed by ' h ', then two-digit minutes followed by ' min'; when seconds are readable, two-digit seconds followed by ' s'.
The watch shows 10 h 04 min
